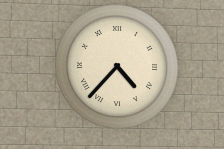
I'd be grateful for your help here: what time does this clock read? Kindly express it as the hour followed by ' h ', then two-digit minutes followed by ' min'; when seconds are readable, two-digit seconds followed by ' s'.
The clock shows 4 h 37 min
